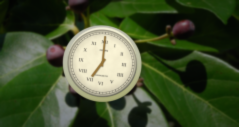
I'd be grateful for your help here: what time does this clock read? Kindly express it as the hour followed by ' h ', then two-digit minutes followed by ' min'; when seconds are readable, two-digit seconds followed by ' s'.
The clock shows 7 h 00 min
